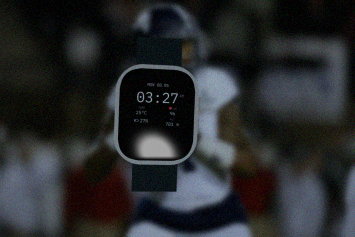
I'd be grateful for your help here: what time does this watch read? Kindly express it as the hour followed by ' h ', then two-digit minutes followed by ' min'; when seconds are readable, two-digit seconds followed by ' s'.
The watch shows 3 h 27 min
